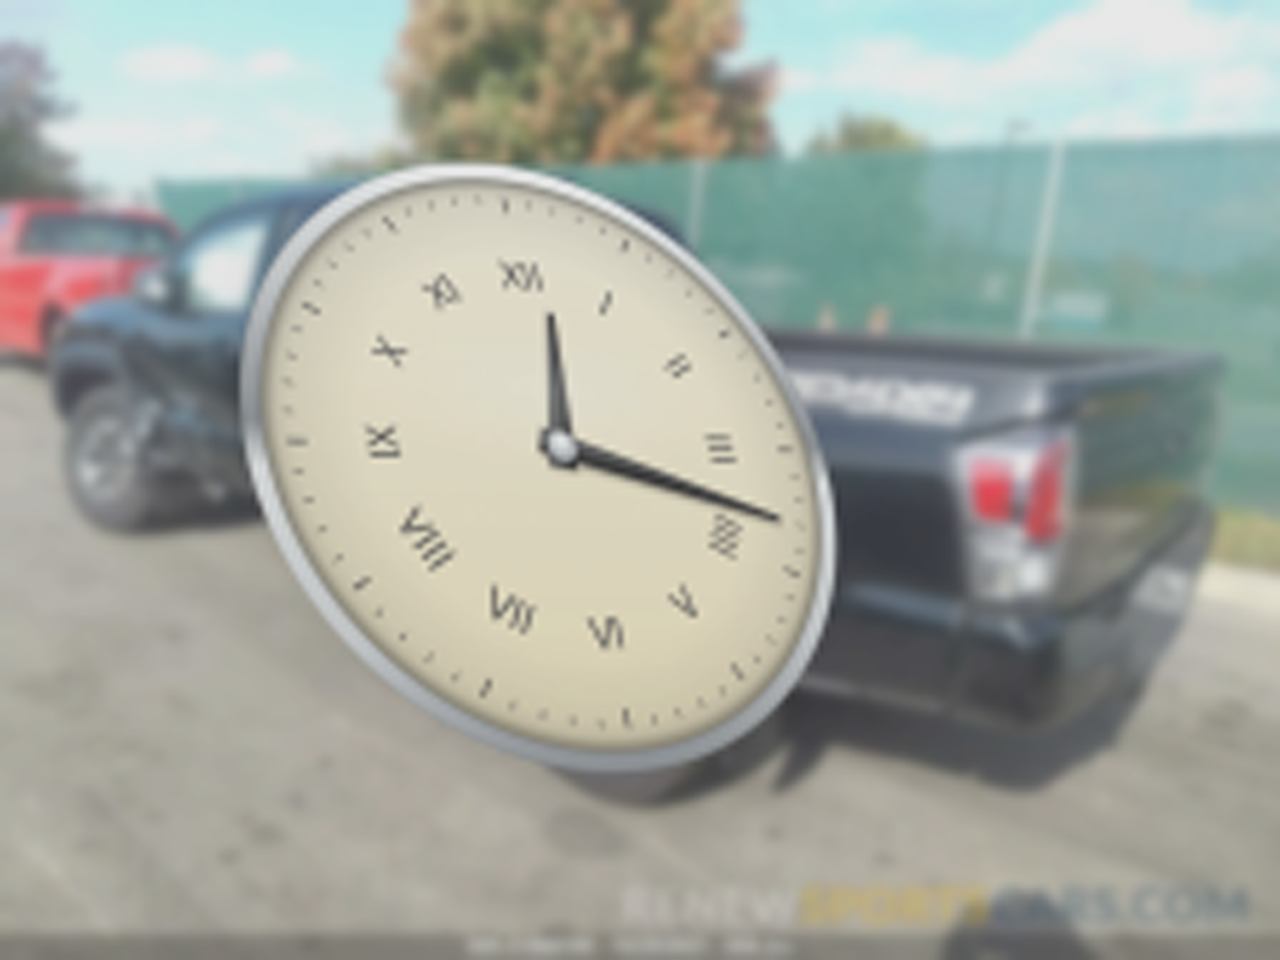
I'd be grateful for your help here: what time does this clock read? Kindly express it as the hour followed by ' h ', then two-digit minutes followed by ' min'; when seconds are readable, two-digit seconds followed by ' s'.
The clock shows 12 h 18 min
